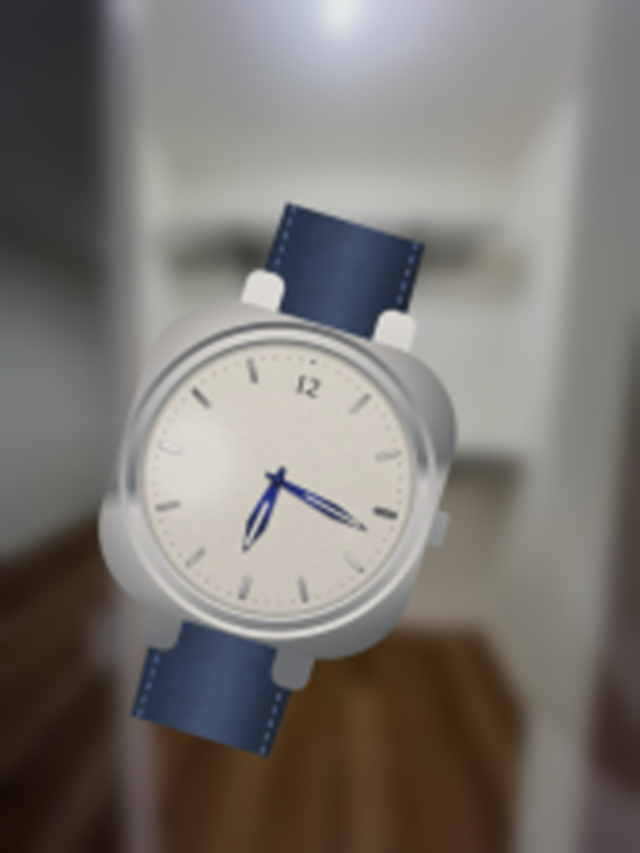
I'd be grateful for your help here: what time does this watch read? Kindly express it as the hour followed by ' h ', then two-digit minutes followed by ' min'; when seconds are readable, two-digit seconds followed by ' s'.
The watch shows 6 h 17 min
